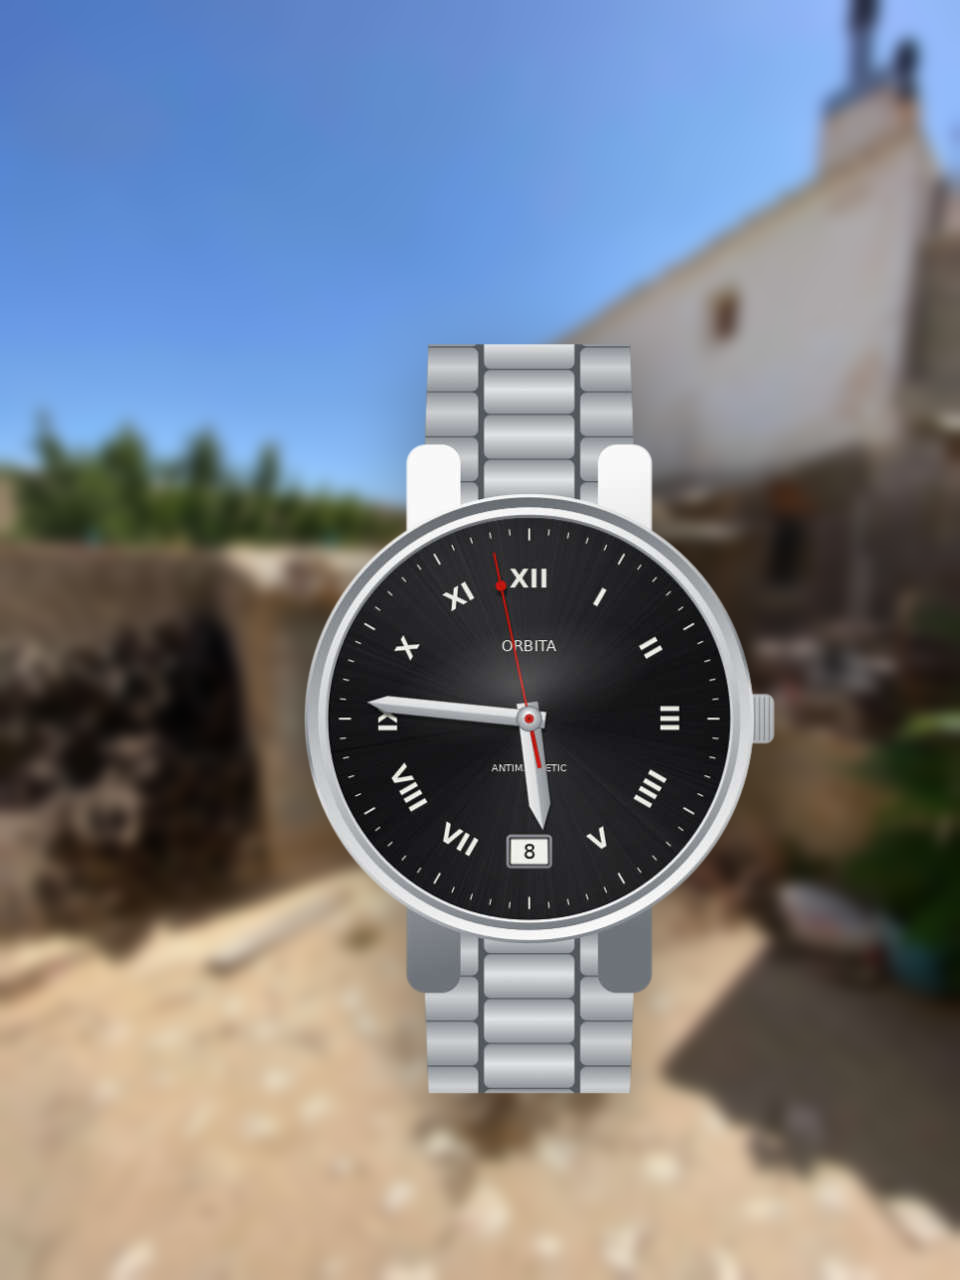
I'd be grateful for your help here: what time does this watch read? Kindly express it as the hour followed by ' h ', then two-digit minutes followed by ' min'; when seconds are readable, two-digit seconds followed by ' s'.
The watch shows 5 h 45 min 58 s
